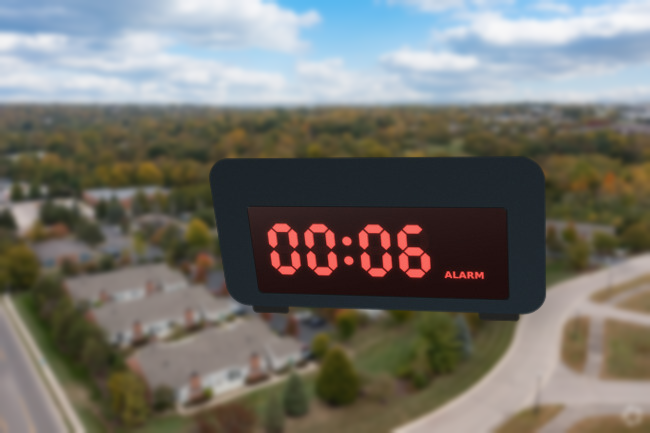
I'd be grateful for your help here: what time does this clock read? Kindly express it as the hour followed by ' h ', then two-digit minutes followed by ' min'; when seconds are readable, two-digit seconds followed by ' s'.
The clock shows 0 h 06 min
